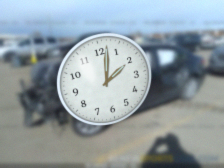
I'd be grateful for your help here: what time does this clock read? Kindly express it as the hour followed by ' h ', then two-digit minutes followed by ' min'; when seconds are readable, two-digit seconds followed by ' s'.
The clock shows 2 h 02 min
